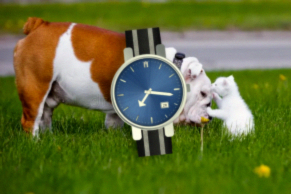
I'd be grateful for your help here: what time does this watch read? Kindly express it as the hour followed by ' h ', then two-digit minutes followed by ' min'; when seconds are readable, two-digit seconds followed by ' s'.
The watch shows 7 h 17 min
